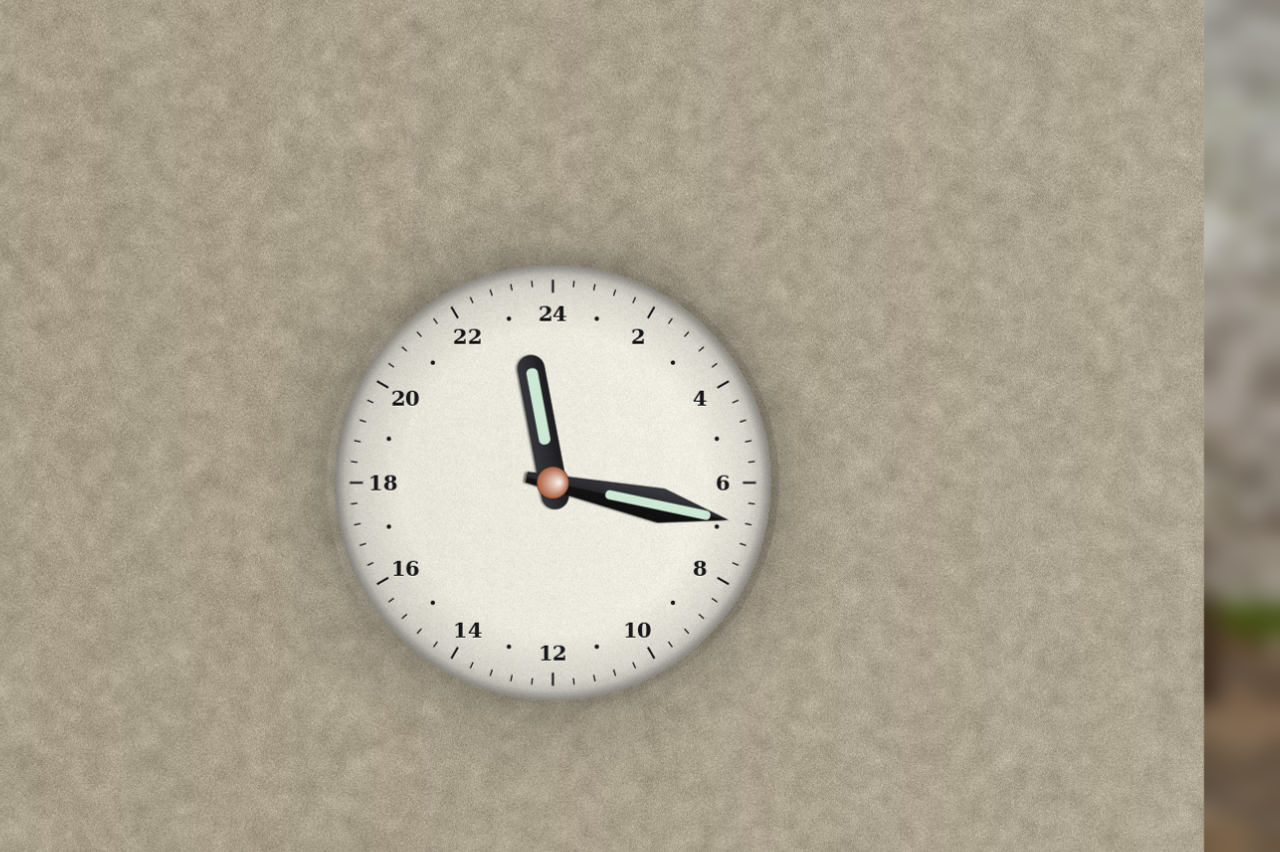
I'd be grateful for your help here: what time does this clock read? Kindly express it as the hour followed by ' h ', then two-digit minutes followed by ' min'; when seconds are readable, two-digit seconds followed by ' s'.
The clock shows 23 h 17 min
